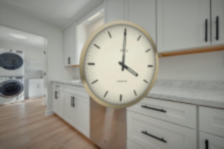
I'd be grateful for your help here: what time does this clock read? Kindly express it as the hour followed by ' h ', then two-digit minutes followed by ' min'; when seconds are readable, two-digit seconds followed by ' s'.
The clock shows 4 h 00 min
